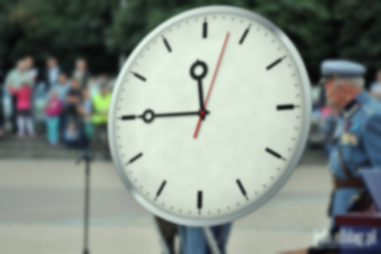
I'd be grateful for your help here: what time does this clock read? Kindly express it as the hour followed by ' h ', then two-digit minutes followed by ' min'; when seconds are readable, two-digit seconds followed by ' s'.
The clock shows 11 h 45 min 03 s
